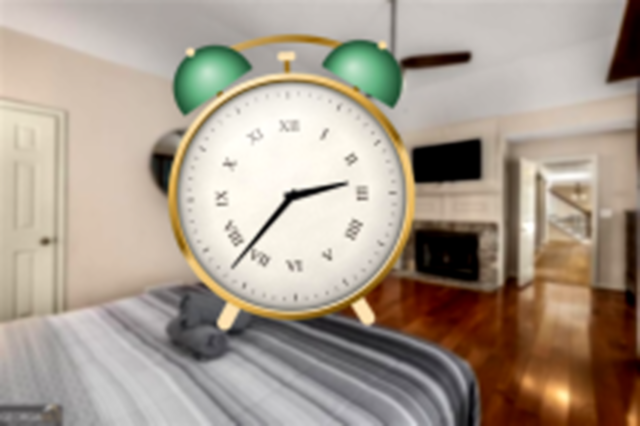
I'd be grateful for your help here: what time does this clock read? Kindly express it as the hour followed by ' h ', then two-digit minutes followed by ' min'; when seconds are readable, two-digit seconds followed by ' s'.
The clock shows 2 h 37 min
